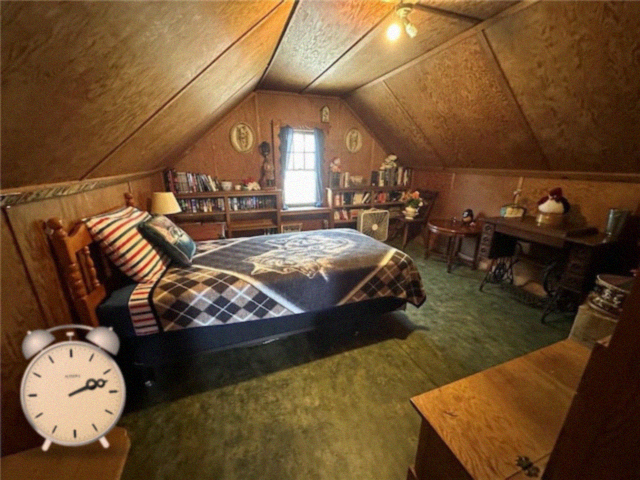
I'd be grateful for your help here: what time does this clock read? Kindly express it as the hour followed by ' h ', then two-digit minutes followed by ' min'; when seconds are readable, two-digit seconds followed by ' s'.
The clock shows 2 h 12 min
